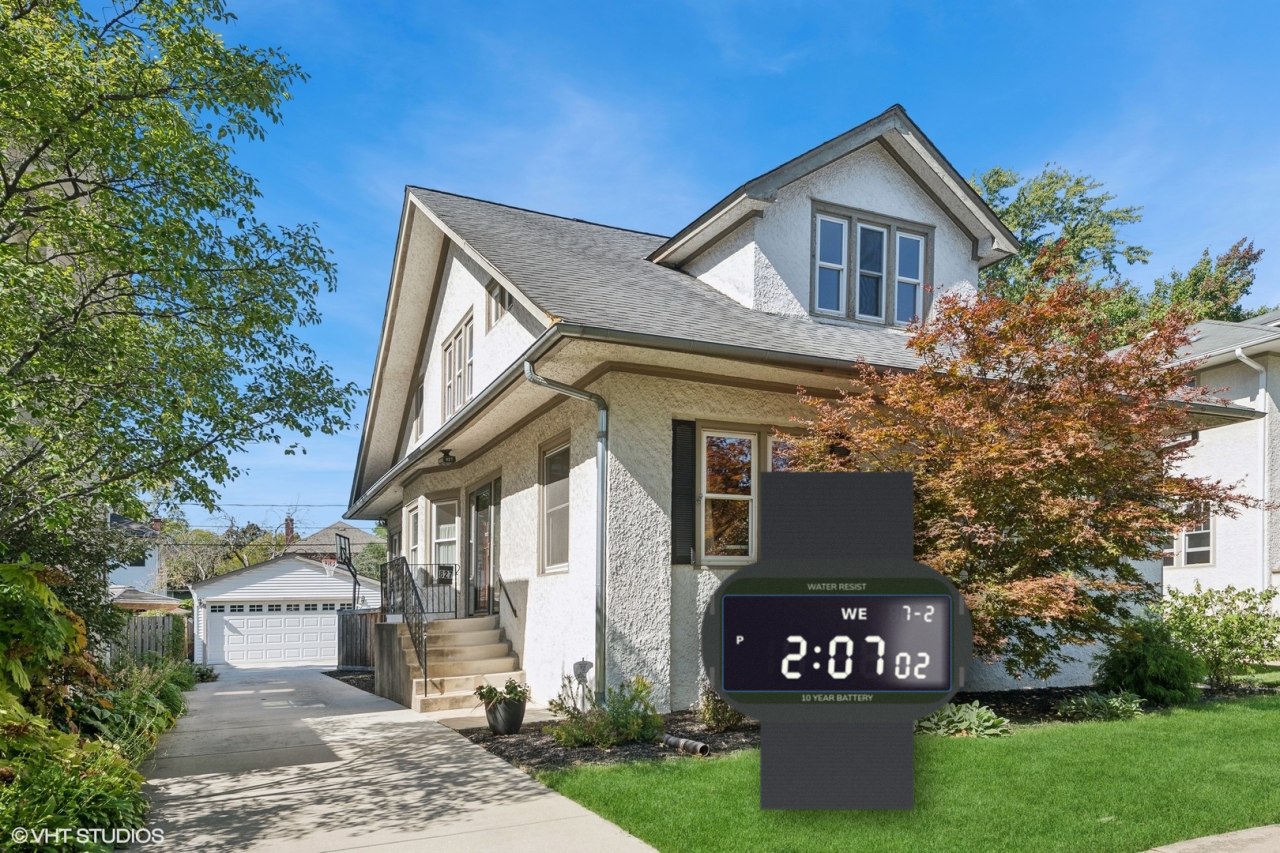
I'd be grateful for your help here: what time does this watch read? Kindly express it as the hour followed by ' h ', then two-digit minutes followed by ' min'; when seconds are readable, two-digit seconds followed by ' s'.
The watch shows 2 h 07 min 02 s
